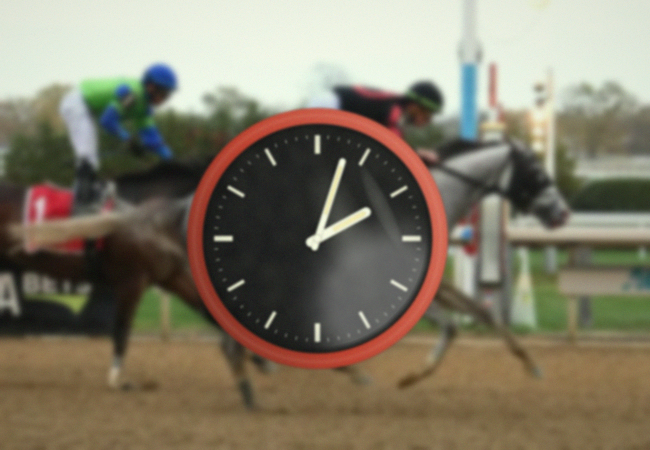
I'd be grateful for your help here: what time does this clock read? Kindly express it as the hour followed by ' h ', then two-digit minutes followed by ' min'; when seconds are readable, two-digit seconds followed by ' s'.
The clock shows 2 h 03 min
